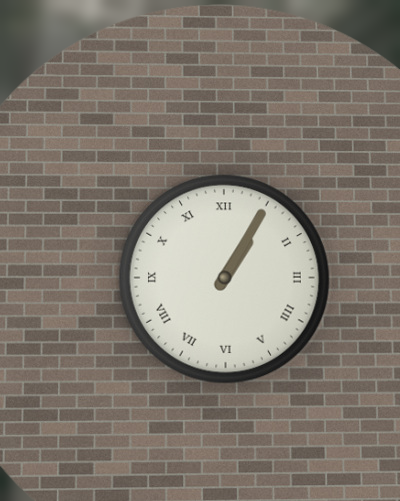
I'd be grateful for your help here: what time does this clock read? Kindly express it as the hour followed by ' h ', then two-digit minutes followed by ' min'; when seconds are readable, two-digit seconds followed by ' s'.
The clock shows 1 h 05 min
